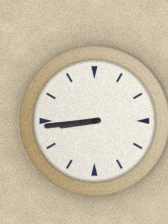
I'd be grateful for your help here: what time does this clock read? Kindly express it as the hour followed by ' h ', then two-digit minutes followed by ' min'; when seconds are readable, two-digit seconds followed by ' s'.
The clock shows 8 h 44 min
